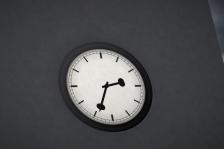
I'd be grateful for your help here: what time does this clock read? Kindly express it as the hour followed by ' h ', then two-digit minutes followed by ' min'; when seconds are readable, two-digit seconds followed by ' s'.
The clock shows 2 h 34 min
